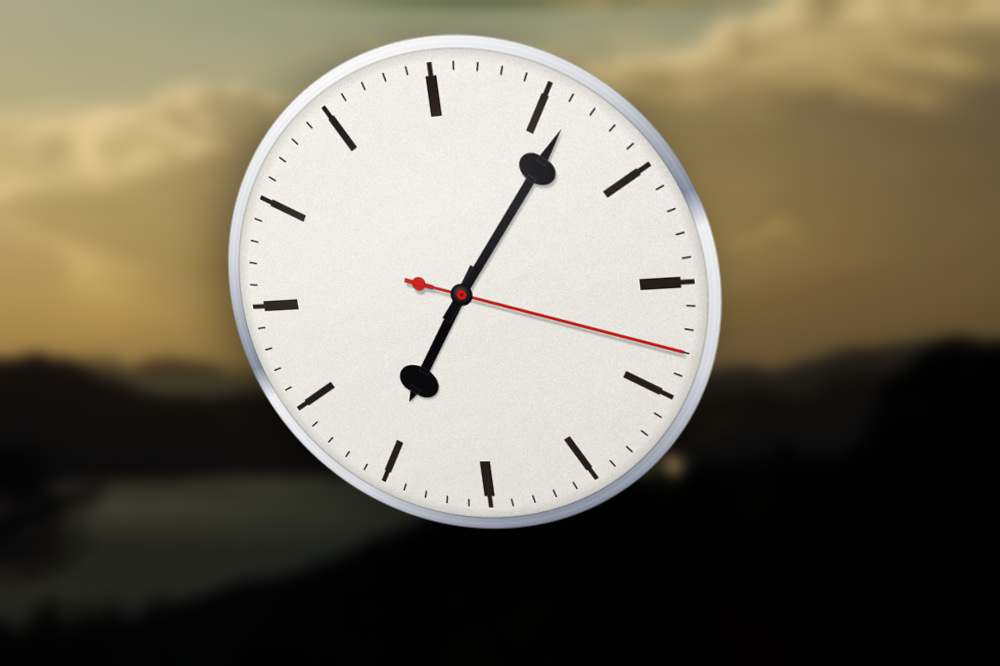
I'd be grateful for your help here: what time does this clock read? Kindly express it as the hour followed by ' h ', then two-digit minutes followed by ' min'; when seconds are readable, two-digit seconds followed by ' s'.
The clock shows 7 h 06 min 18 s
